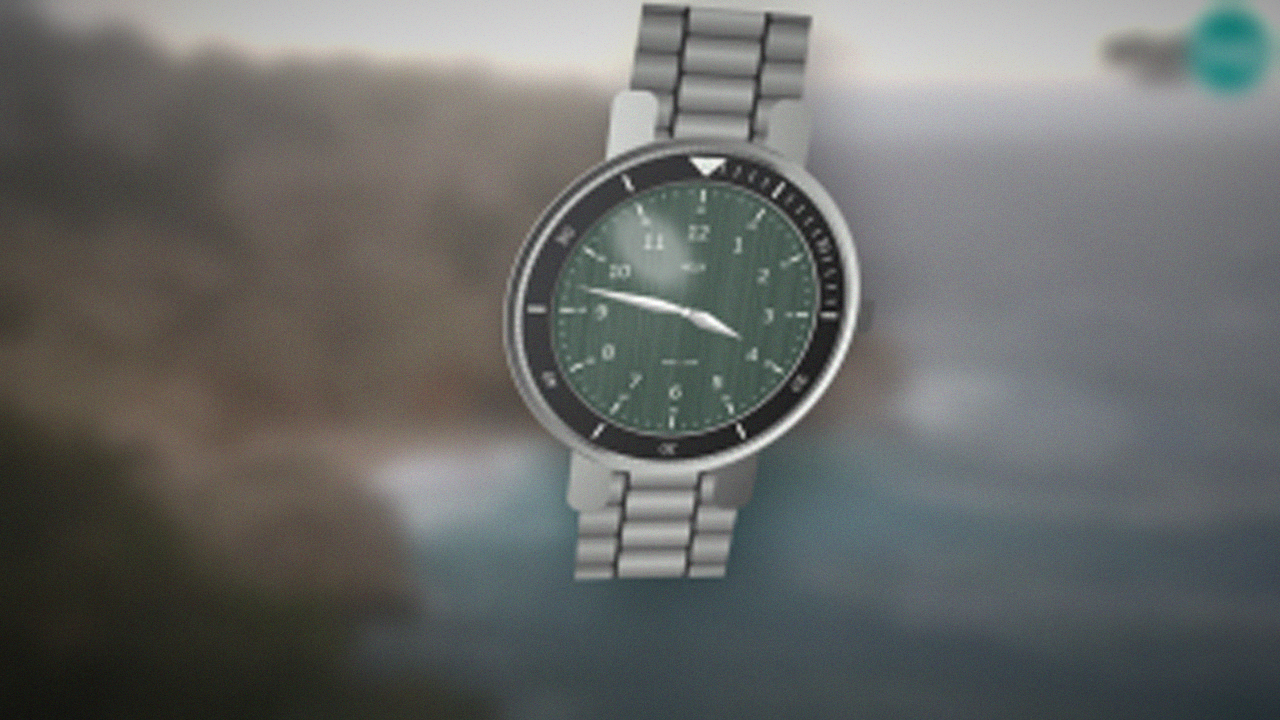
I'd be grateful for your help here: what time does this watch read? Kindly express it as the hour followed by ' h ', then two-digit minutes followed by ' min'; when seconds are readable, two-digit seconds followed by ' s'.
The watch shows 3 h 47 min
